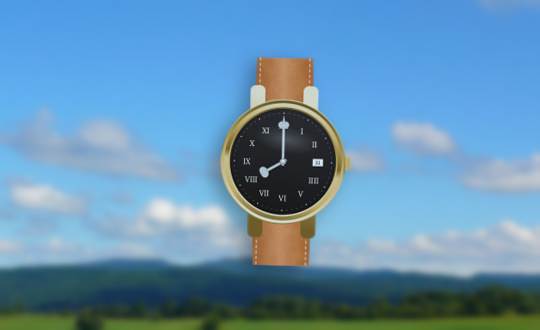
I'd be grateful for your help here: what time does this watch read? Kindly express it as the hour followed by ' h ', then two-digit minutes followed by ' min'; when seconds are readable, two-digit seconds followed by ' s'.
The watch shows 8 h 00 min
